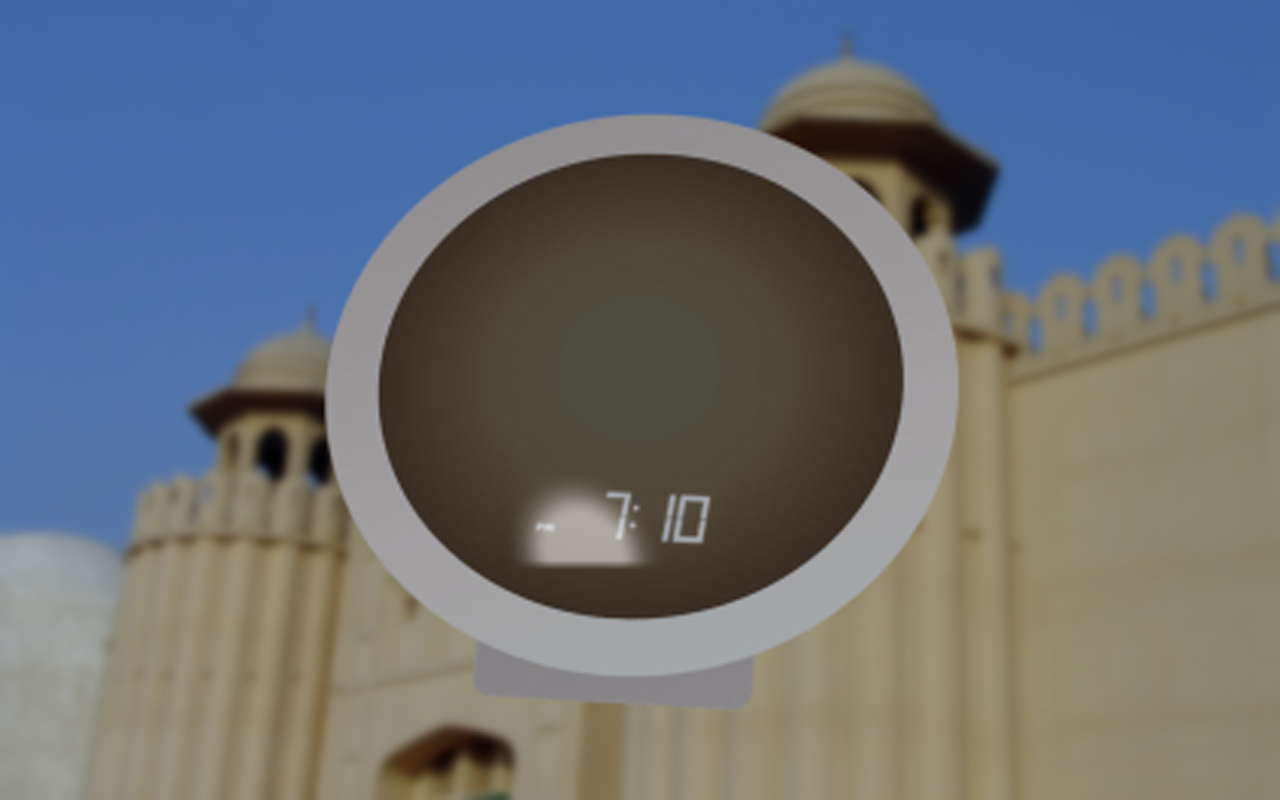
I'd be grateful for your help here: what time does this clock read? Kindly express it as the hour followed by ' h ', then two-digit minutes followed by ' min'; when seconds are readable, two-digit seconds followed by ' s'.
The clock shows 7 h 10 min
